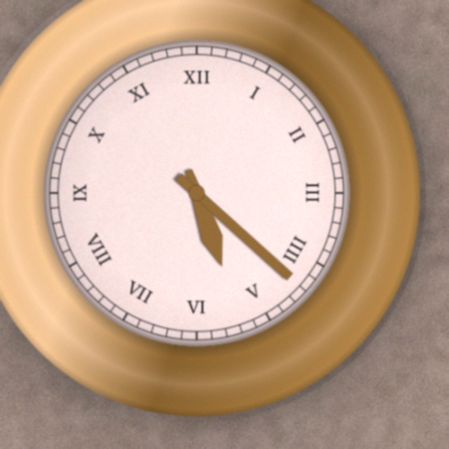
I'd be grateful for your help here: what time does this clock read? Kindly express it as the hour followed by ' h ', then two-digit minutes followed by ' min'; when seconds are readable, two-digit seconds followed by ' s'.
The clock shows 5 h 22 min
